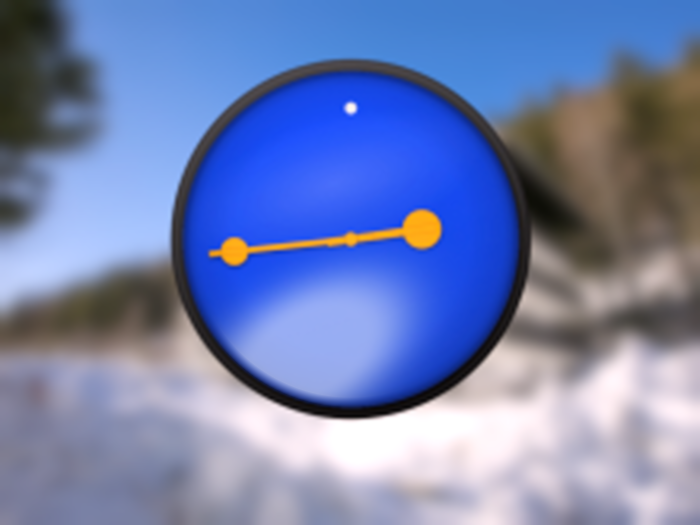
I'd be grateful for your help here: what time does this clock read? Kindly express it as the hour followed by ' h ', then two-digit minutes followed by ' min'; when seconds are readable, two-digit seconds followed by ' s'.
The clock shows 2 h 44 min
